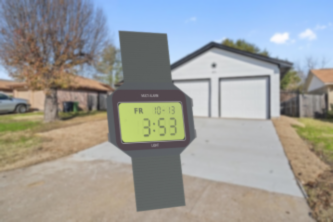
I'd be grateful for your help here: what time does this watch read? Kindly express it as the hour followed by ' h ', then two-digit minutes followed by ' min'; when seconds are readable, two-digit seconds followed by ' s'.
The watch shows 3 h 53 min
